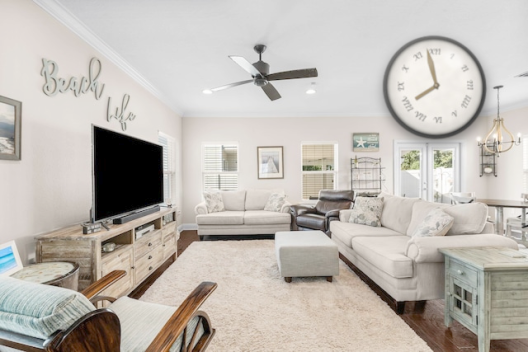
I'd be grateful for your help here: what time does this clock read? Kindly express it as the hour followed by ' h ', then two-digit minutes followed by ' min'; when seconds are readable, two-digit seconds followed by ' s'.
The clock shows 7 h 58 min
